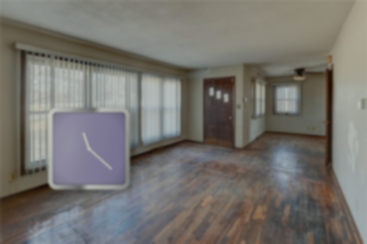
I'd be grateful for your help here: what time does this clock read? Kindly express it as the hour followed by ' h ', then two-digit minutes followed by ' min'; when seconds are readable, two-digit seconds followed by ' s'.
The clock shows 11 h 22 min
